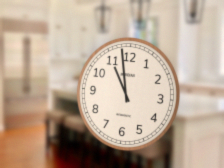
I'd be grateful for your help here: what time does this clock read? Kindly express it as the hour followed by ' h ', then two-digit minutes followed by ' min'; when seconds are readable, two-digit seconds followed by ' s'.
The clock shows 10 h 58 min
